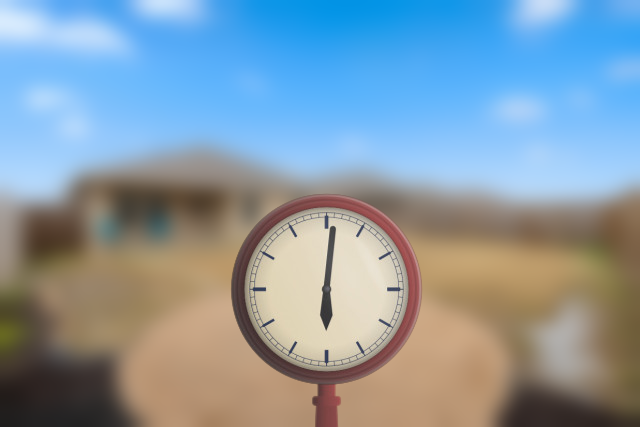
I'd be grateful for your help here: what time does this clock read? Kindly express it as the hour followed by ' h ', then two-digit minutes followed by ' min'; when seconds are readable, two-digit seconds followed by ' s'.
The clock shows 6 h 01 min
